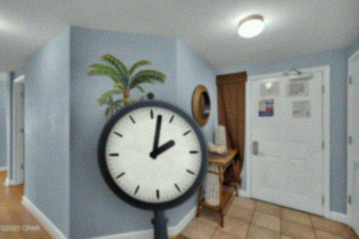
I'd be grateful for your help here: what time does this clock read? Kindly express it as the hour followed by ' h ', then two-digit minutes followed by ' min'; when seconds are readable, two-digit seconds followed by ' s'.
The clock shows 2 h 02 min
